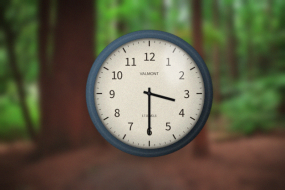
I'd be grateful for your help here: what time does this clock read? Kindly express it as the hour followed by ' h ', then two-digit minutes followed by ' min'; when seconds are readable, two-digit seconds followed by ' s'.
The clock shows 3 h 30 min
